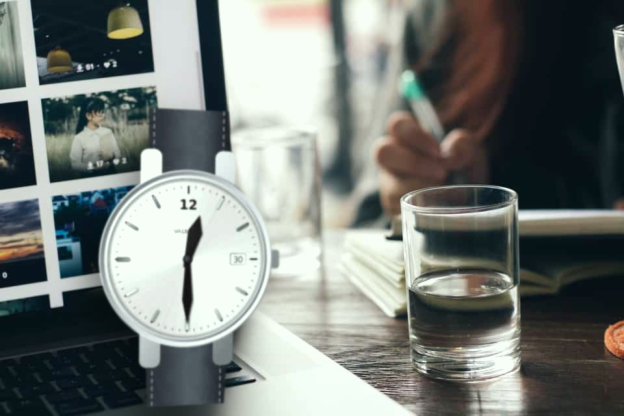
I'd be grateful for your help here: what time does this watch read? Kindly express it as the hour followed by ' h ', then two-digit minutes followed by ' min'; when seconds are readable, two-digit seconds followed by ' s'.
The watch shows 12 h 30 min
